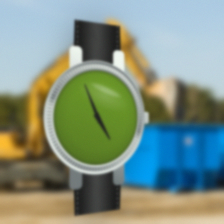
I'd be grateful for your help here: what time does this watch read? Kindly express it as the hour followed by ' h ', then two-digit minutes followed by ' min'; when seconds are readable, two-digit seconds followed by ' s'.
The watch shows 4 h 56 min
